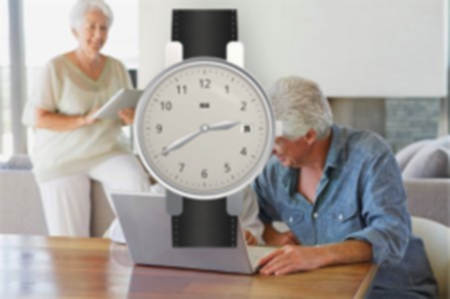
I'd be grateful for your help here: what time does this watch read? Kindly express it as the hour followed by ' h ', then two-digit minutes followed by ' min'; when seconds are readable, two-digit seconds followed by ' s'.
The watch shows 2 h 40 min
